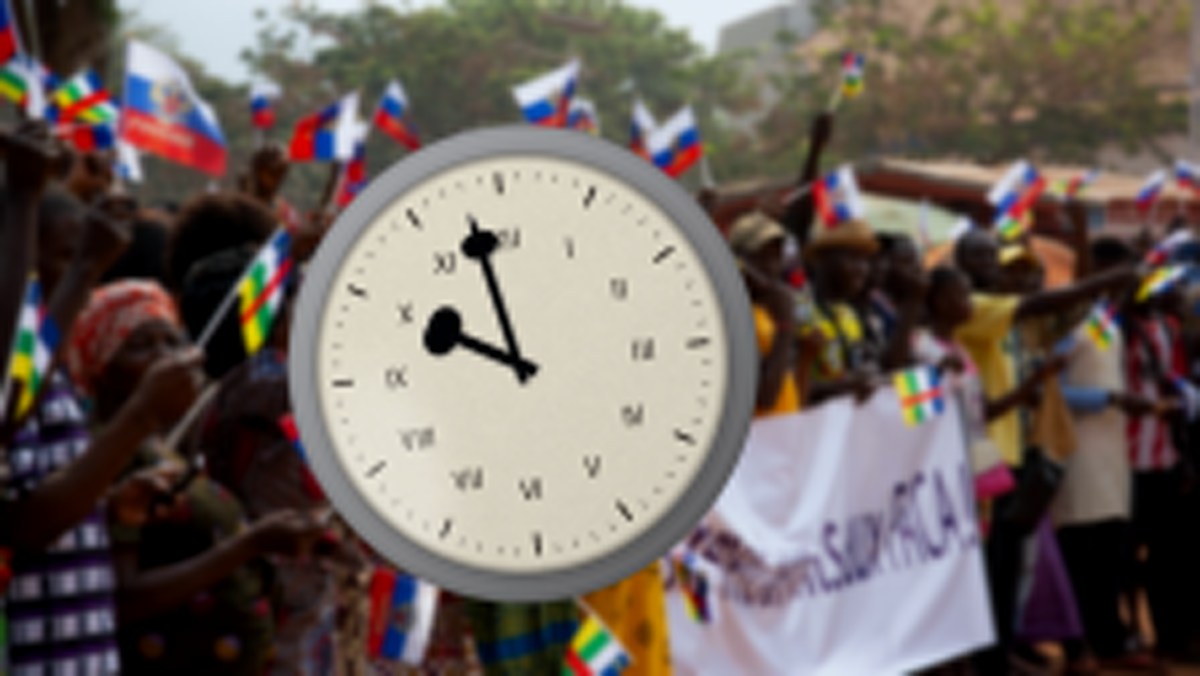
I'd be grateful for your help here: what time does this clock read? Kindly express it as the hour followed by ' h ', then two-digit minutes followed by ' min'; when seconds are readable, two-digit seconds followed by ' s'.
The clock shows 9 h 58 min
